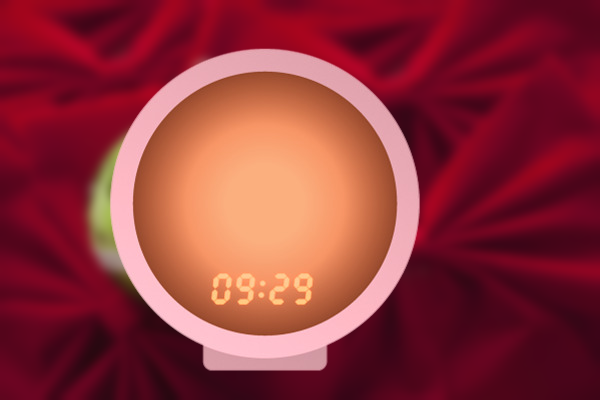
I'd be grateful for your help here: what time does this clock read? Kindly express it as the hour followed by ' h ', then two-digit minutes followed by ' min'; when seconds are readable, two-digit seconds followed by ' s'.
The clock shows 9 h 29 min
